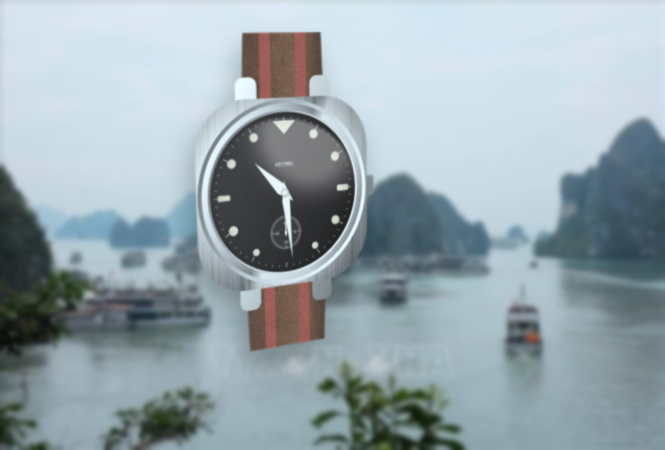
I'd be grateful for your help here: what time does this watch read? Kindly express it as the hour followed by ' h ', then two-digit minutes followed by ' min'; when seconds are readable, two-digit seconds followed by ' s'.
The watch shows 10 h 29 min
